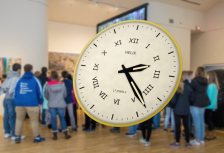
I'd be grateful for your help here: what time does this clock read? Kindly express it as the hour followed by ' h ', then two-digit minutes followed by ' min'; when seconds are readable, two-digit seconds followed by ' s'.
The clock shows 2 h 23 min
